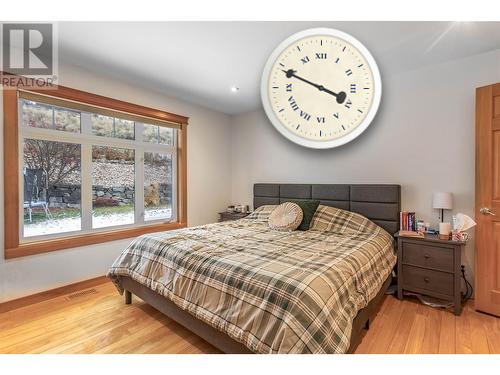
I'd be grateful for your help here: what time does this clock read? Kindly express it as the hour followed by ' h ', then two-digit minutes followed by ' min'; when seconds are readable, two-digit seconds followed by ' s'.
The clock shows 3 h 49 min
